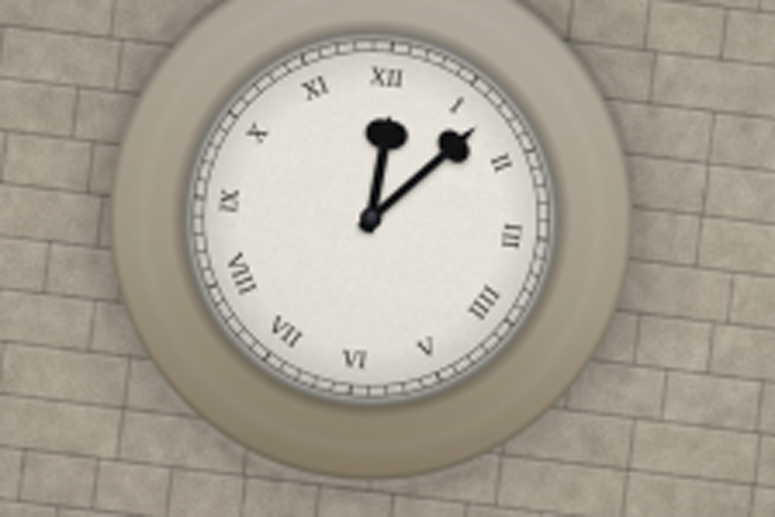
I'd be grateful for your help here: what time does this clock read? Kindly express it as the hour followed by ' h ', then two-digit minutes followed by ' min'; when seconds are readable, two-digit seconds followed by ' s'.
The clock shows 12 h 07 min
